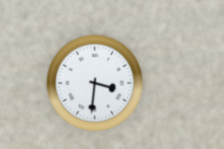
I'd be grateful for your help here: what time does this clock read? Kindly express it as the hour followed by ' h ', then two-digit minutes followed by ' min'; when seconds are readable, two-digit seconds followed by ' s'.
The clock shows 3 h 31 min
